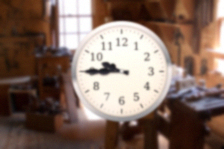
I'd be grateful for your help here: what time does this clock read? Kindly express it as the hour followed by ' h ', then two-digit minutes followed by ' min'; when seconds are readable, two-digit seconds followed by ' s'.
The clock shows 9 h 45 min
